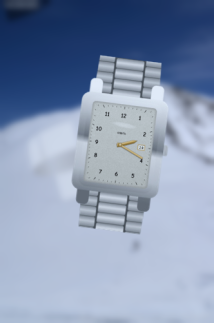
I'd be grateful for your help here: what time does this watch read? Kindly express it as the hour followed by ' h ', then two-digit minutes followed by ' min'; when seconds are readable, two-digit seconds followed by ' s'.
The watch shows 2 h 19 min
